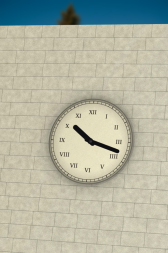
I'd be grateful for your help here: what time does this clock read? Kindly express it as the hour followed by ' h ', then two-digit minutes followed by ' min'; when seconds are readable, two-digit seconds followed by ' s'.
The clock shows 10 h 18 min
